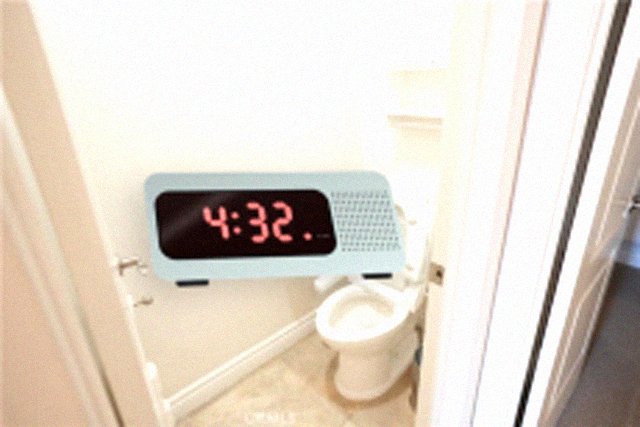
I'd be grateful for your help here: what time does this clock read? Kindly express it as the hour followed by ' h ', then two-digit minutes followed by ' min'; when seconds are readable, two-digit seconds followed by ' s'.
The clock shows 4 h 32 min
